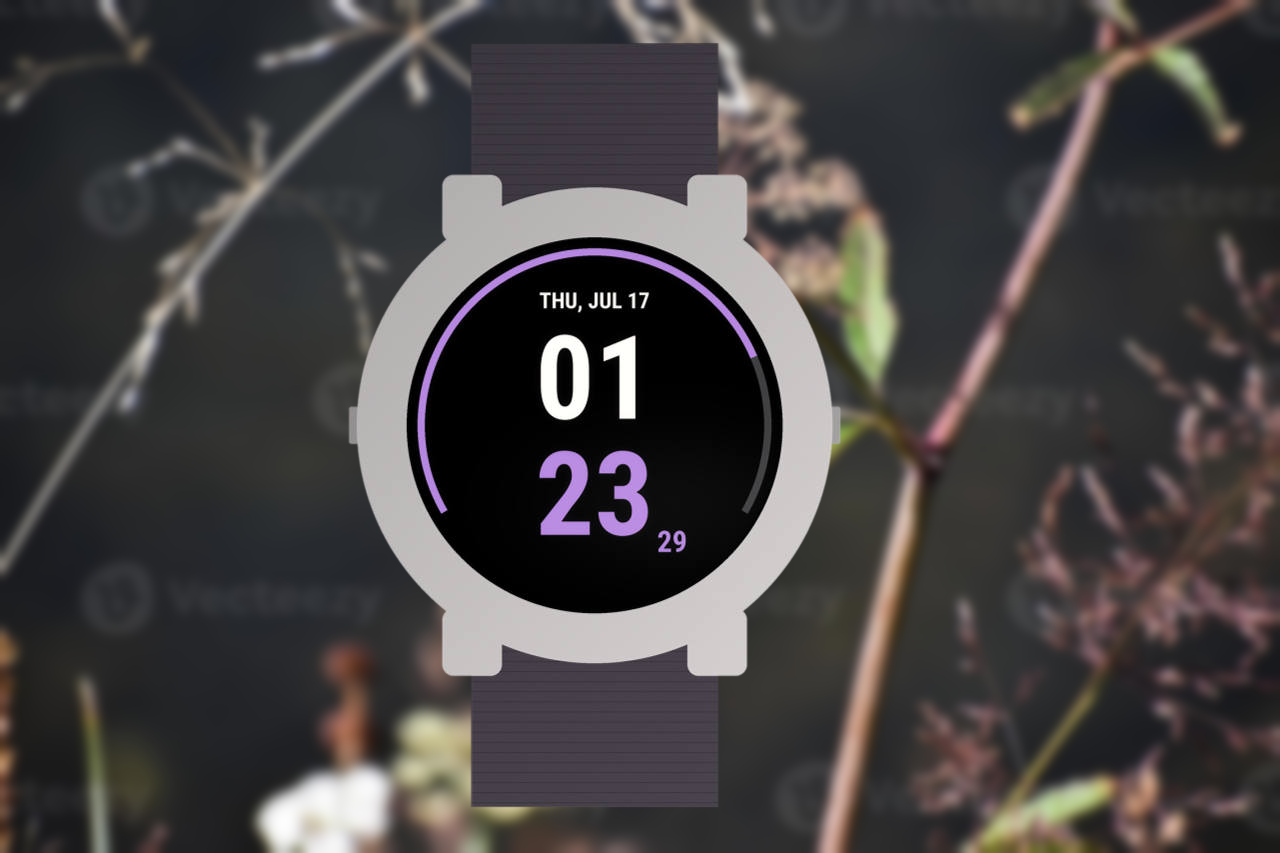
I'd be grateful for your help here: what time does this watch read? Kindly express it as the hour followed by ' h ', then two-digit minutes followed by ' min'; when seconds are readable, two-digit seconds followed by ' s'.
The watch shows 1 h 23 min 29 s
